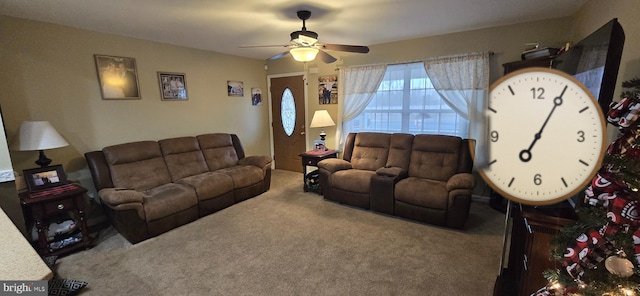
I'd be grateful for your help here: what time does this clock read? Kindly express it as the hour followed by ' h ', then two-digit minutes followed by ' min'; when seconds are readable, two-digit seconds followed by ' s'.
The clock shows 7 h 05 min
